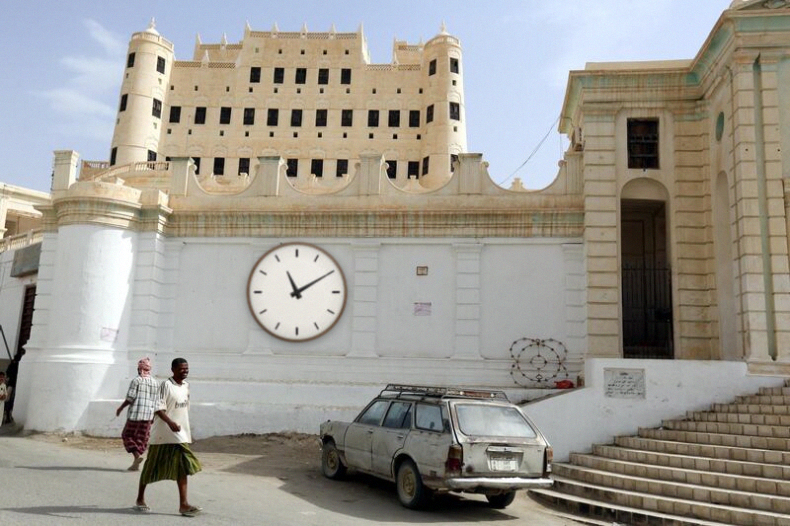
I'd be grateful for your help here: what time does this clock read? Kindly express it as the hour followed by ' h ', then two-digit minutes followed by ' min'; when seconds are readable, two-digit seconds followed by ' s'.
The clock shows 11 h 10 min
